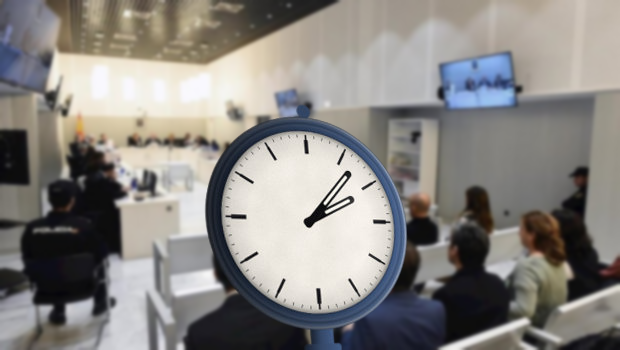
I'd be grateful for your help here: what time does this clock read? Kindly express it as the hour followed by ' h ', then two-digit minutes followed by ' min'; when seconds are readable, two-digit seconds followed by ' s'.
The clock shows 2 h 07 min
